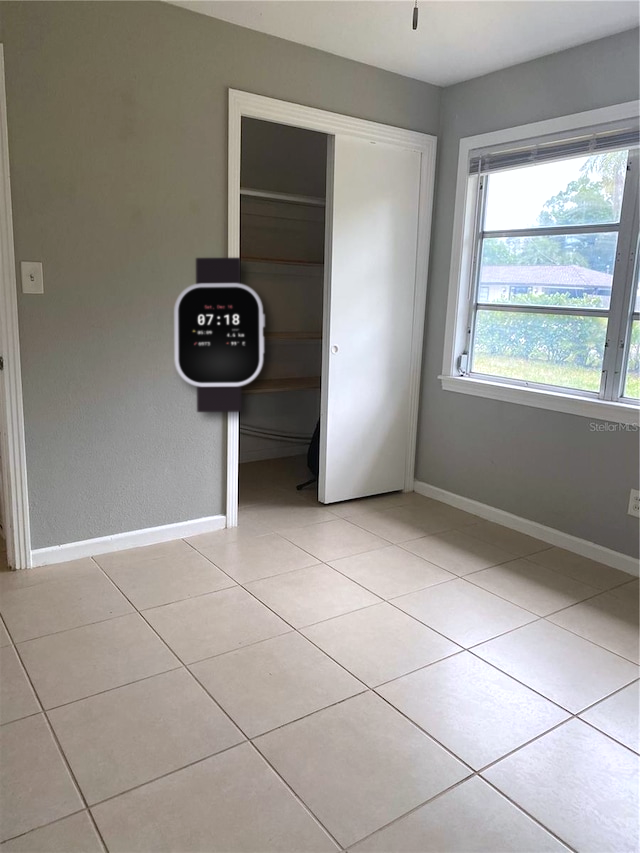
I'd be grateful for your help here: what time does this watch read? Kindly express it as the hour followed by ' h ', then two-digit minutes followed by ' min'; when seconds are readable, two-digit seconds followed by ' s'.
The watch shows 7 h 18 min
